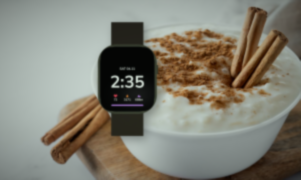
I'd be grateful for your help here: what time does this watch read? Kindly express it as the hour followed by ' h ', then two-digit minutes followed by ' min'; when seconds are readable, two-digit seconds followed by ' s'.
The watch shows 2 h 35 min
